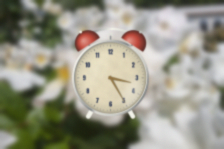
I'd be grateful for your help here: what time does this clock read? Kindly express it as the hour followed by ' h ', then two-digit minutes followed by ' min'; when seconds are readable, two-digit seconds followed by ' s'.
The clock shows 3 h 25 min
